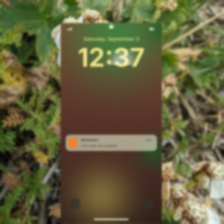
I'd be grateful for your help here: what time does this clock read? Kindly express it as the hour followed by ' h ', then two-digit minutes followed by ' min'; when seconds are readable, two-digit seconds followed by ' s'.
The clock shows 12 h 37 min
